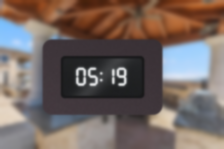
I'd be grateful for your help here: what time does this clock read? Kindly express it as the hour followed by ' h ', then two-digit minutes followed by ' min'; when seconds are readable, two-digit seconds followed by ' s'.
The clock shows 5 h 19 min
